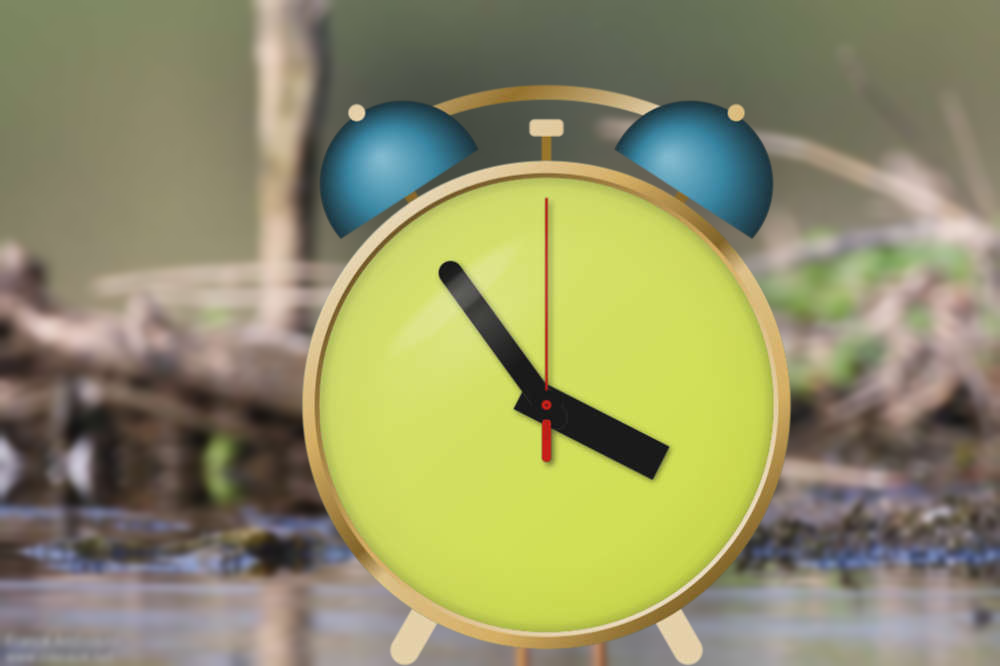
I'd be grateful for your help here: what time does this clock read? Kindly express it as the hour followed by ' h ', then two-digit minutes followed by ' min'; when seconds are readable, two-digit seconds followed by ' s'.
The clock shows 3 h 54 min 00 s
